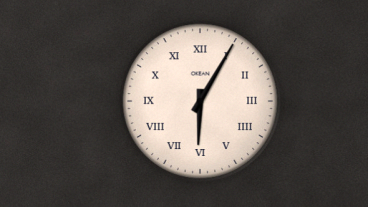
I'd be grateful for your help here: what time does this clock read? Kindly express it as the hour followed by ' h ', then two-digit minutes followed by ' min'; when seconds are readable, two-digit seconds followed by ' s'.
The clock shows 6 h 05 min
